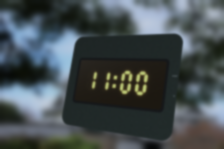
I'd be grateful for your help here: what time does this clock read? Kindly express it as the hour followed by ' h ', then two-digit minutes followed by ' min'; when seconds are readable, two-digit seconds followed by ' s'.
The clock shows 11 h 00 min
